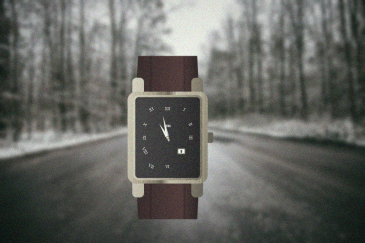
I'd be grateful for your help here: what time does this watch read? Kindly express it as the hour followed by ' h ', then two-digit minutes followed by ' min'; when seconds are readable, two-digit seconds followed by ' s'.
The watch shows 10 h 58 min
